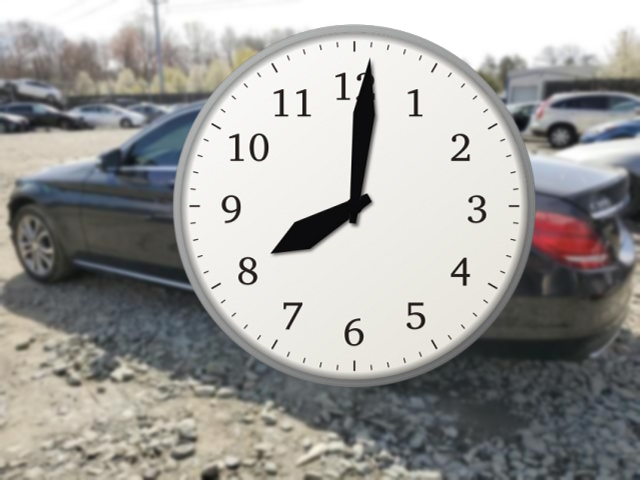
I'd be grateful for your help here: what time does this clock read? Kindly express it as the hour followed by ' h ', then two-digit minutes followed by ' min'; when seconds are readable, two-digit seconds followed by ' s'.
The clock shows 8 h 01 min
